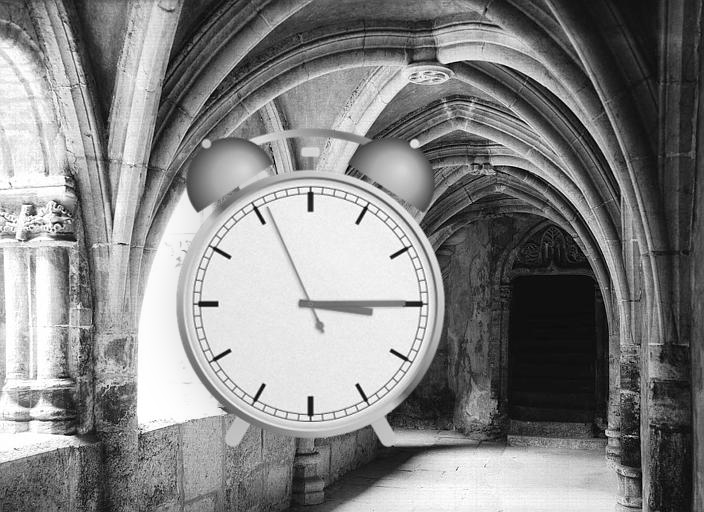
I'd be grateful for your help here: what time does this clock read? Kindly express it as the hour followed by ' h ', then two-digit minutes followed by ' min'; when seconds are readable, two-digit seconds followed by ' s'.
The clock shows 3 h 14 min 56 s
